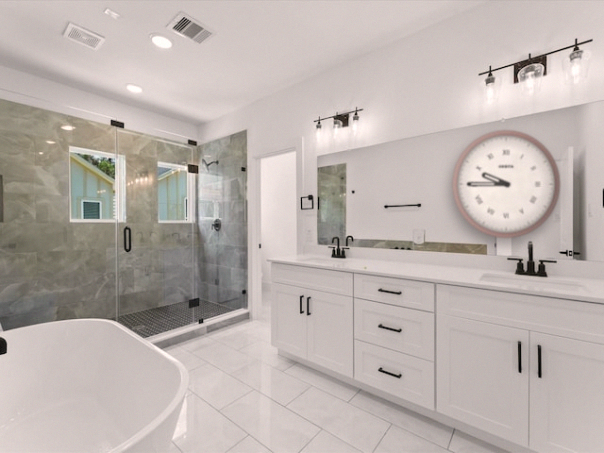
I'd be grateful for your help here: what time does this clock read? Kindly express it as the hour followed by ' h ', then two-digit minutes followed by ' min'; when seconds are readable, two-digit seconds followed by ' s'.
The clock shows 9 h 45 min
